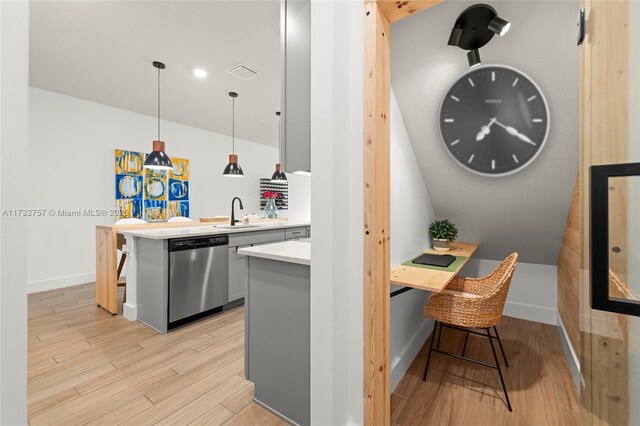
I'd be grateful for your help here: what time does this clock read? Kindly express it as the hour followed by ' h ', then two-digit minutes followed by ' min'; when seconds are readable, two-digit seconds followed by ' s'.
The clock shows 7 h 20 min
